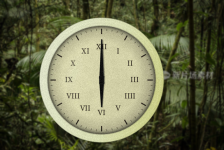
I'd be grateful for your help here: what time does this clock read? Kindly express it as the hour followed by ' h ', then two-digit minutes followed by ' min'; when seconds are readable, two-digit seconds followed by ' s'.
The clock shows 6 h 00 min
